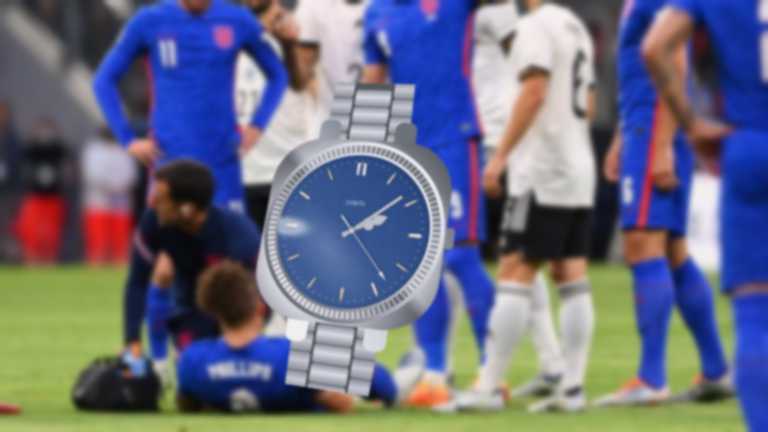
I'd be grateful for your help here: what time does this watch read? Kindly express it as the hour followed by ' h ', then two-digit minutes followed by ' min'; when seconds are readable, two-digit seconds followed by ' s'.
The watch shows 2 h 08 min 23 s
